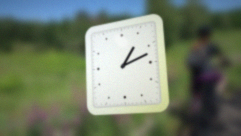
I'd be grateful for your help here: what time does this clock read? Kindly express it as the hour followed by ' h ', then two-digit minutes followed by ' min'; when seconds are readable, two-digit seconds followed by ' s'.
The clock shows 1 h 12 min
